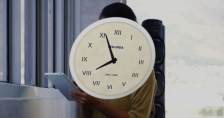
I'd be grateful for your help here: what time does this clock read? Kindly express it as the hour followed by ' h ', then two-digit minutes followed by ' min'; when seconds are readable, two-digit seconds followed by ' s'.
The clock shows 7 h 56 min
